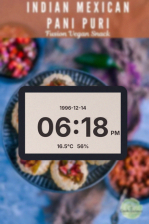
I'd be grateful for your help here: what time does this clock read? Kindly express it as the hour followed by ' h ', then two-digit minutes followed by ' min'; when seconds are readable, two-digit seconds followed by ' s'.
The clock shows 6 h 18 min
